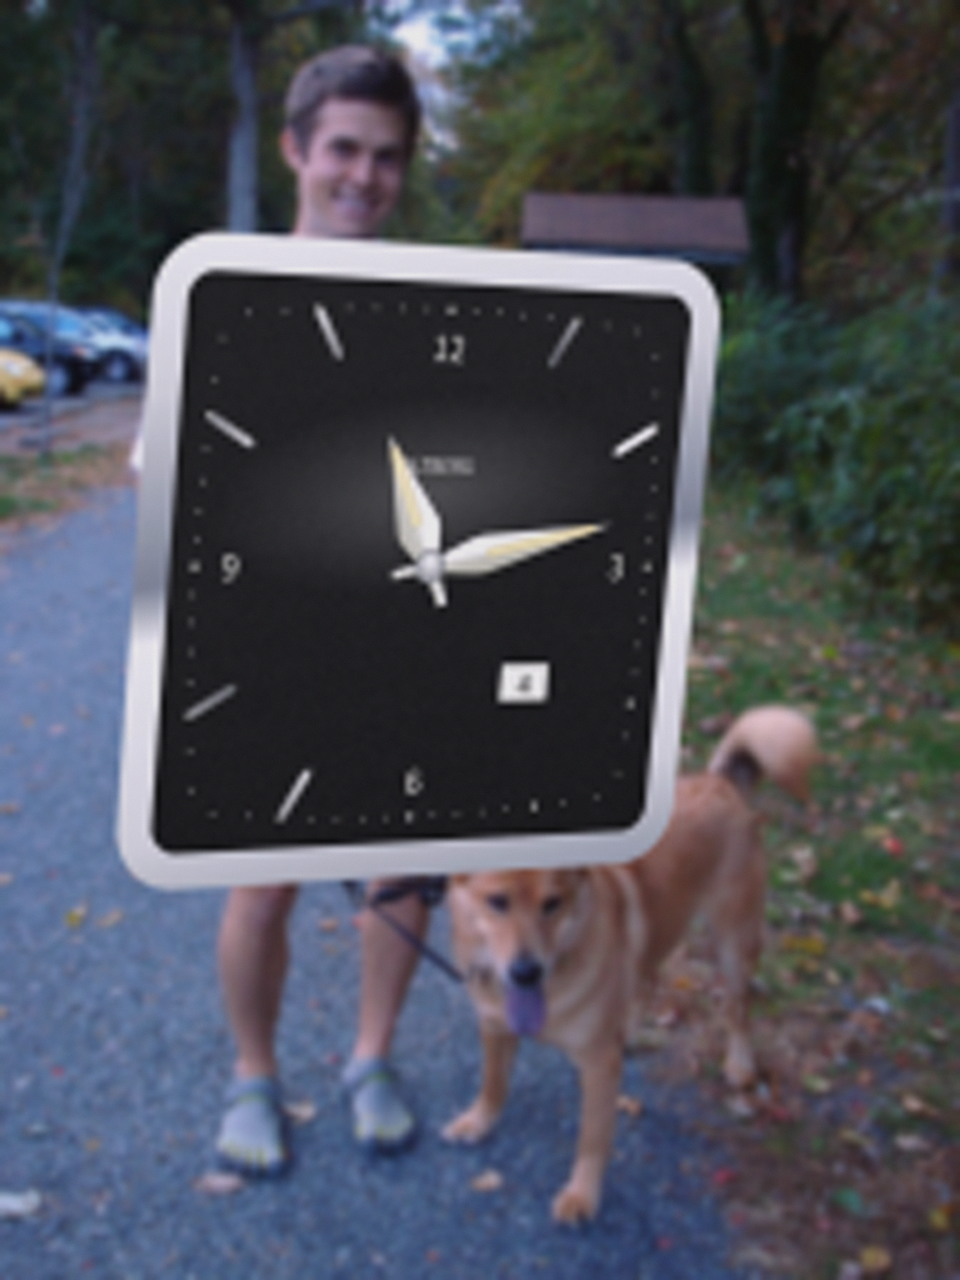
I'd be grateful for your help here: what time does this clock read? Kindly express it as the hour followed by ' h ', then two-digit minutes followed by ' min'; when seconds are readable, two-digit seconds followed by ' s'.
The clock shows 11 h 13 min
